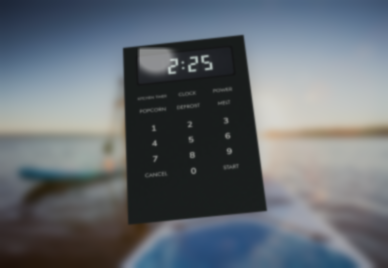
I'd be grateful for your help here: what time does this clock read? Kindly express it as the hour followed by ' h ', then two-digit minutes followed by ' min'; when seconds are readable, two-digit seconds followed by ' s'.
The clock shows 2 h 25 min
